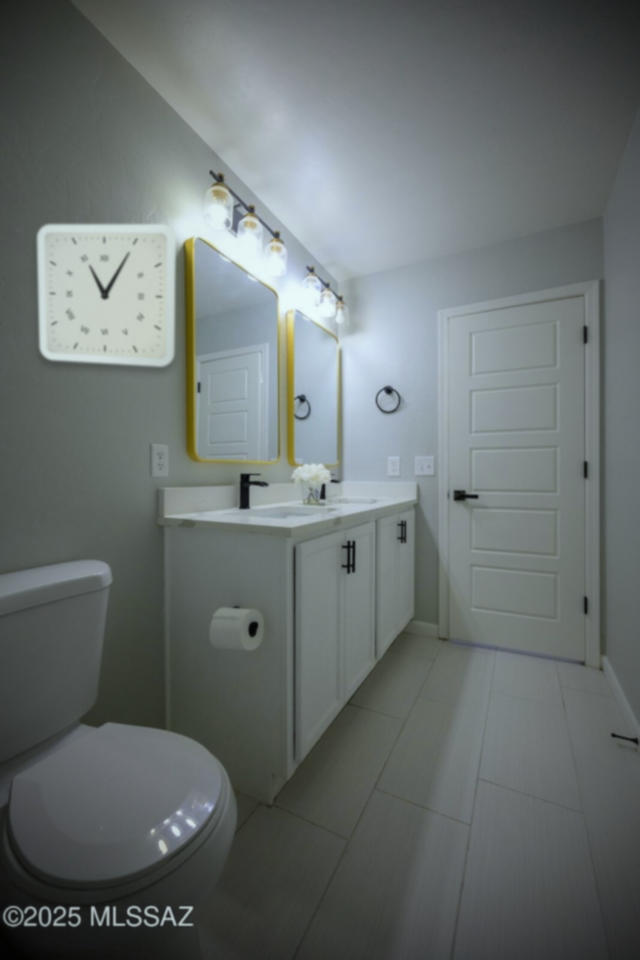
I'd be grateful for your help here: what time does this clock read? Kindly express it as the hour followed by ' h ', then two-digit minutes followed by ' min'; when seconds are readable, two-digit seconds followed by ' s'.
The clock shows 11 h 05 min
